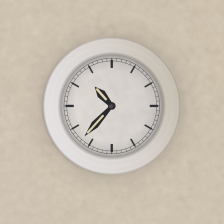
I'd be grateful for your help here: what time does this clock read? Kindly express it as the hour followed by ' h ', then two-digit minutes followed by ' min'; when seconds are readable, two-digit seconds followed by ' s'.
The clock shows 10 h 37 min
